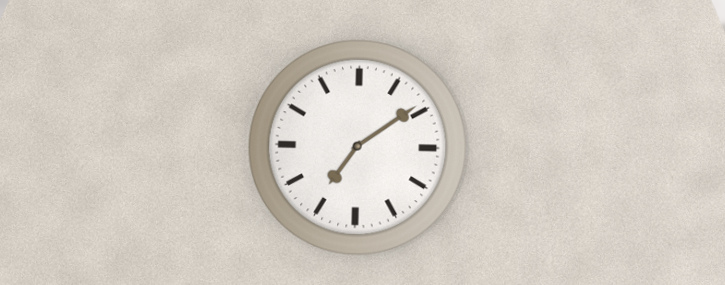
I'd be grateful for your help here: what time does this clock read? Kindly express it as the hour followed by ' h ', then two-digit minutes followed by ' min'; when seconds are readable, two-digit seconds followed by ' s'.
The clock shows 7 h 09 min
